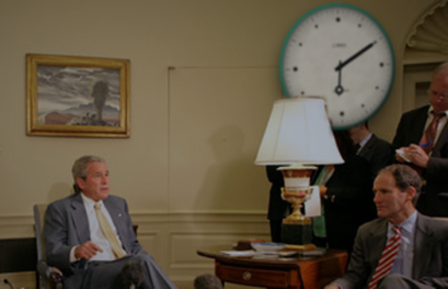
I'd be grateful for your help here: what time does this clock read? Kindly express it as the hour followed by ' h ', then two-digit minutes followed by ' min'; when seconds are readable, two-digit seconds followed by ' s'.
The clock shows 6 h 10 min
